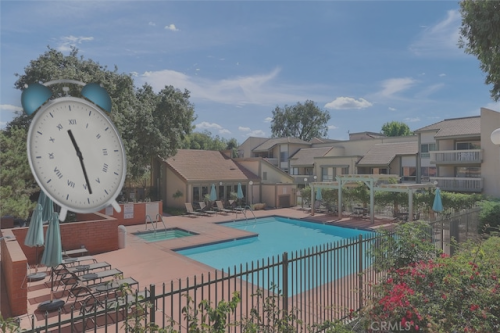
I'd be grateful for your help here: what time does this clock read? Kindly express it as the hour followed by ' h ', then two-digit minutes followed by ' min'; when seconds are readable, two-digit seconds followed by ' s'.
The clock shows 11 h 29 min
